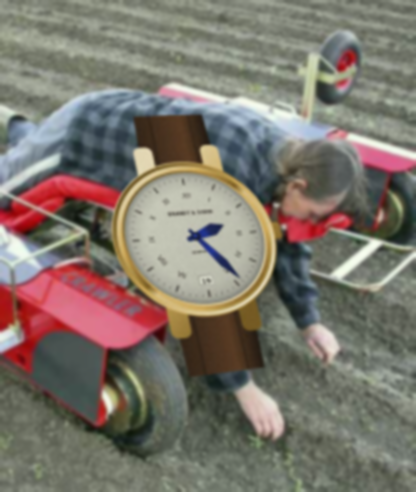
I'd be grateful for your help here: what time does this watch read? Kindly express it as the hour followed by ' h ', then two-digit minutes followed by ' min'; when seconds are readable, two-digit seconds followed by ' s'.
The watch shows 2 h 24 min
